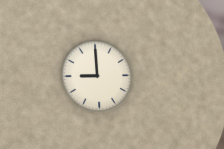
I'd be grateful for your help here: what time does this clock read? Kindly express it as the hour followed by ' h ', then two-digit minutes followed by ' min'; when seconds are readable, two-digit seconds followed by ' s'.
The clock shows 9 h 00 min
